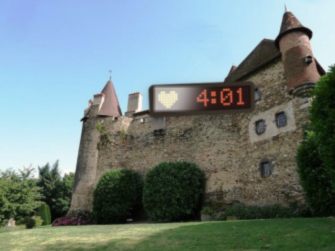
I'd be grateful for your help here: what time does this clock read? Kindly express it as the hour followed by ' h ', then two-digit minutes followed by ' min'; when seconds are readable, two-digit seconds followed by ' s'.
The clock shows 4 h 01 min
